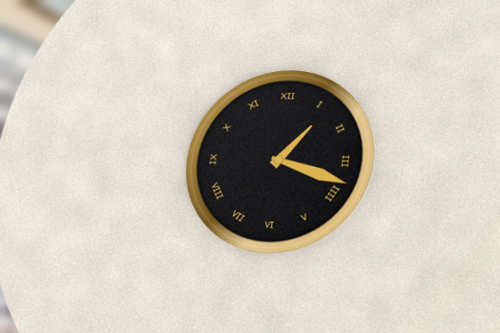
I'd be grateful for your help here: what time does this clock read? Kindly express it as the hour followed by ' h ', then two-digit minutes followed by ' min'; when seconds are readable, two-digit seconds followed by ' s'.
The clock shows 1 h 18 min
